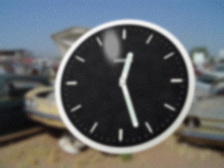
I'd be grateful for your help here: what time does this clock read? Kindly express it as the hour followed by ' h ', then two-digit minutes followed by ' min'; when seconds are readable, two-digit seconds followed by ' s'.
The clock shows 12 h 27 min
